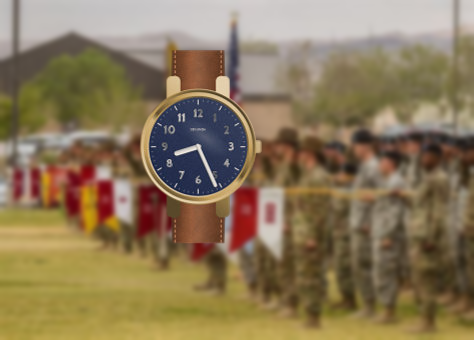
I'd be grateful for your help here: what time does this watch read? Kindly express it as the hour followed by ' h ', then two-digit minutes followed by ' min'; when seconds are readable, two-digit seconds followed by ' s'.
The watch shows 8 h 26 min
